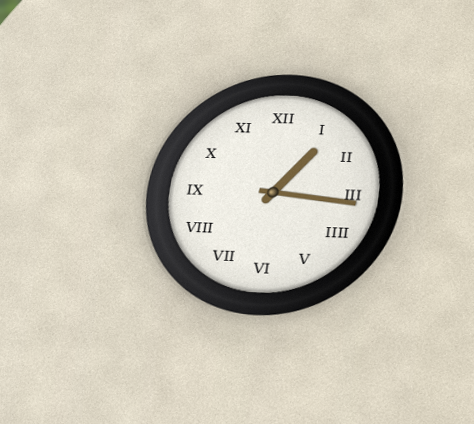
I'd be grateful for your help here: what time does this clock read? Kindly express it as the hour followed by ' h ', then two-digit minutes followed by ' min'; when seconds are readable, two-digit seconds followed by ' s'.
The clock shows 1 h 16 min
